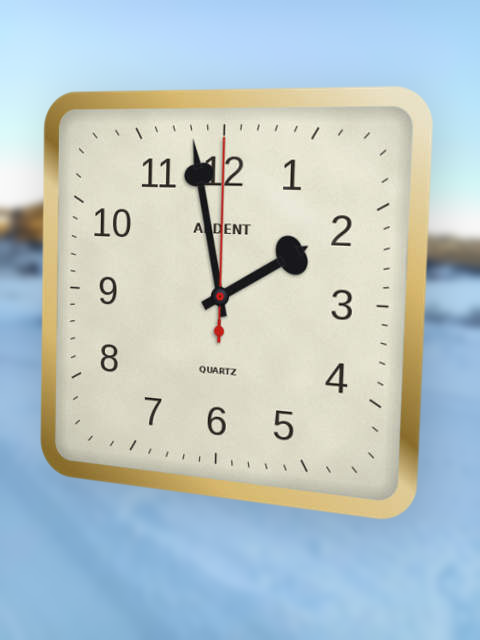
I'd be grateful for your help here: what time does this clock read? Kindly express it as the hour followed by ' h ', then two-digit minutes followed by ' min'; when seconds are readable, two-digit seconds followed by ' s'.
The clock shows 1 h 58 min 00 s
